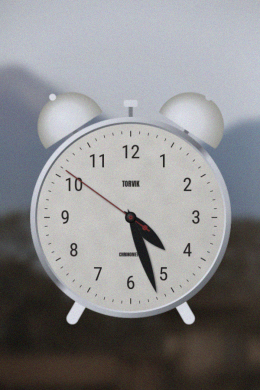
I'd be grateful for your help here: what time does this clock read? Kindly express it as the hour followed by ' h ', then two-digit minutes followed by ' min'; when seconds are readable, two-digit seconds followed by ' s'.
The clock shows 4 h 26 min 51 s
